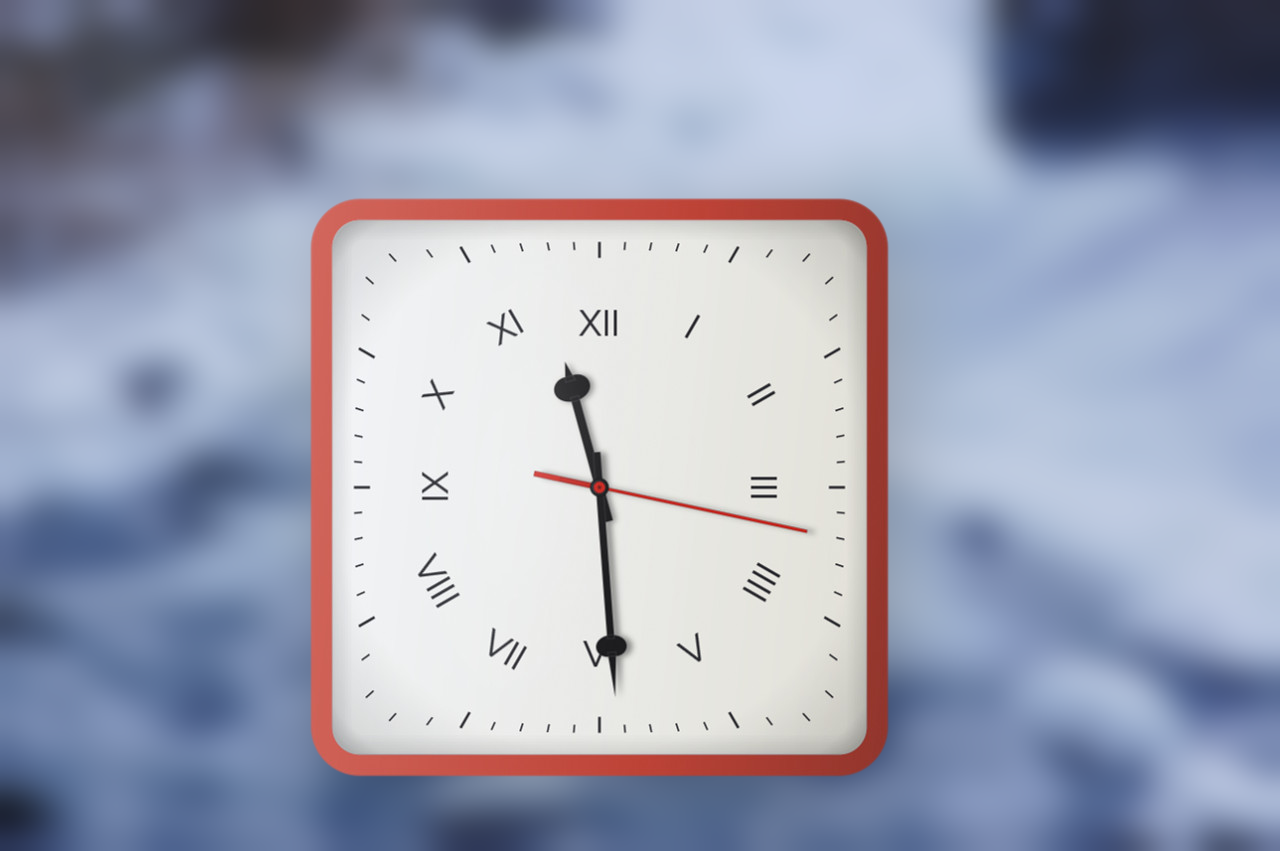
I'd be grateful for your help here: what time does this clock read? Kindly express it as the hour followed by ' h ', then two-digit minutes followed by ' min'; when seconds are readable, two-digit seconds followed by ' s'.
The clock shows 11 h 29 min 17 s
